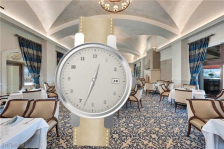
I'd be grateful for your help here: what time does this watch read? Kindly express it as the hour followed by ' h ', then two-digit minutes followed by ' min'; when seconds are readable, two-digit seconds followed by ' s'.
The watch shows 12 h 33 min
